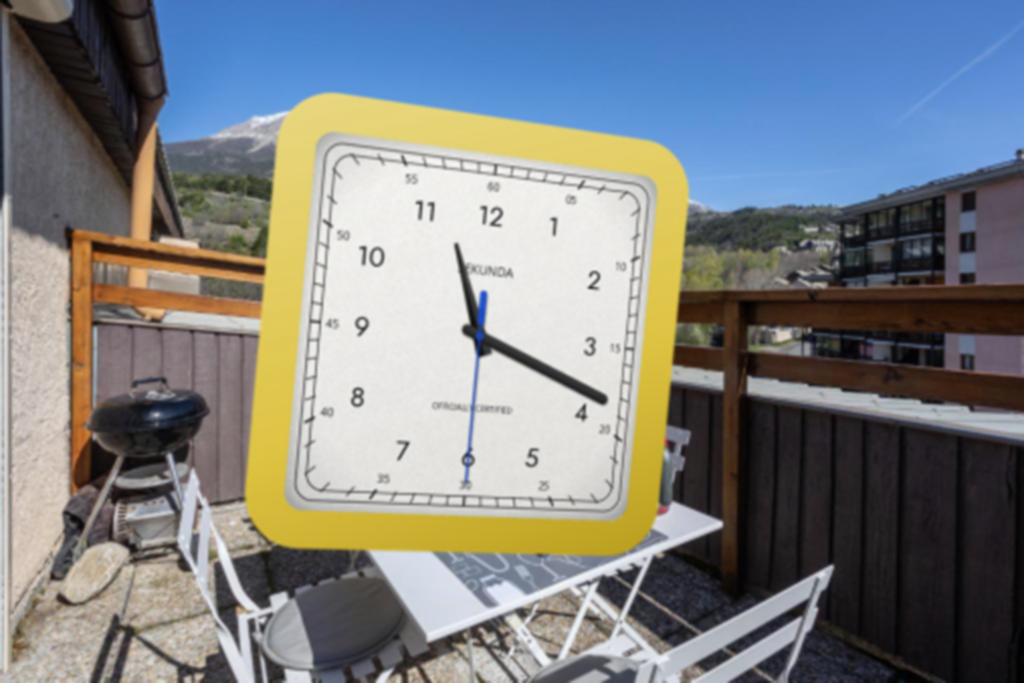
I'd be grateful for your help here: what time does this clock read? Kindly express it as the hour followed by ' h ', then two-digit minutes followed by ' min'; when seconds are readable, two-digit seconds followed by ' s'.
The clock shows 11 h 18 min 30 s
